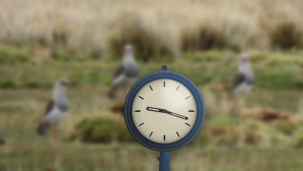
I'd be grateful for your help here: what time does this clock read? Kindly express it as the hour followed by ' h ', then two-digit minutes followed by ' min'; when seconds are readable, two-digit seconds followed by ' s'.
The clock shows 9 h 18 min
